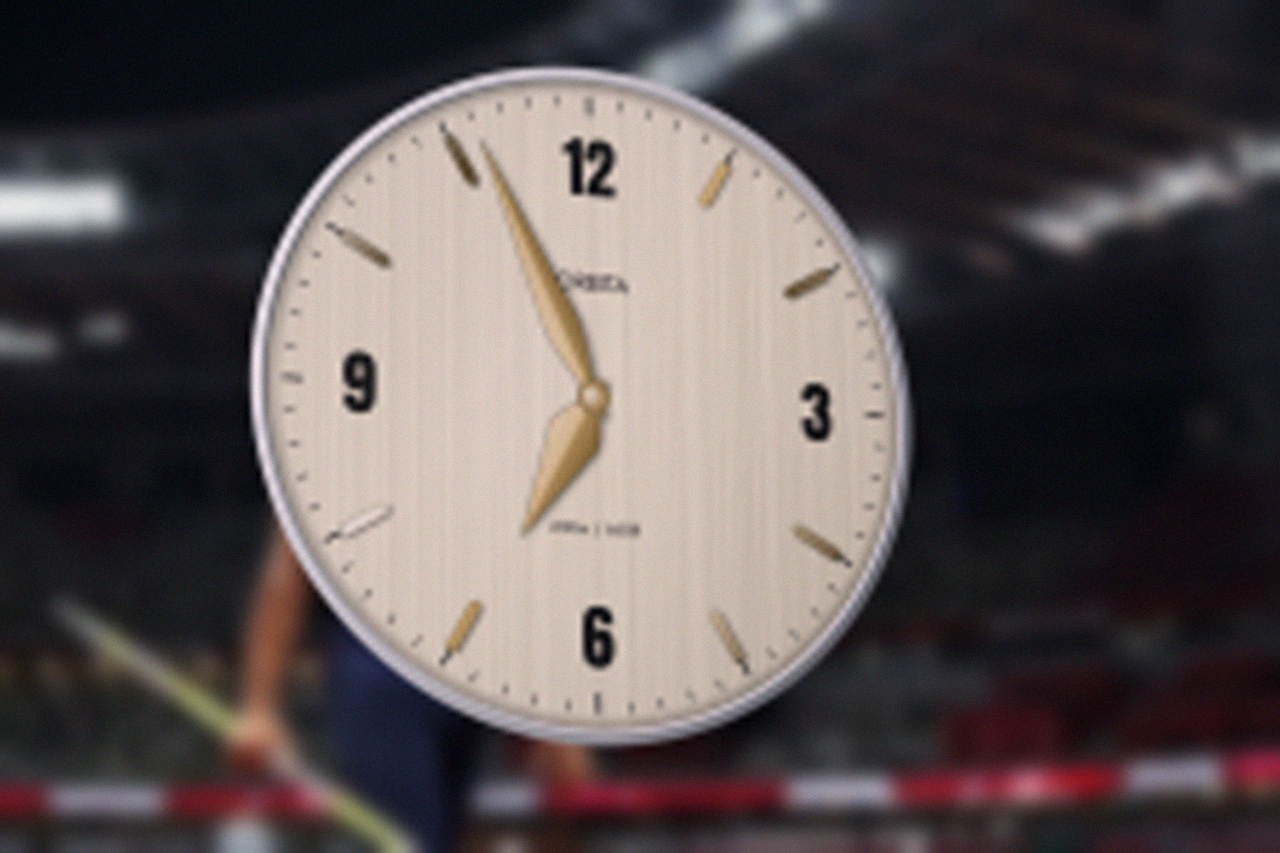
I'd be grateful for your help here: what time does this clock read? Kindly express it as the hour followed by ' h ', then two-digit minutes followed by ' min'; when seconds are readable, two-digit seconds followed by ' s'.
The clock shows 6 h 56 min
